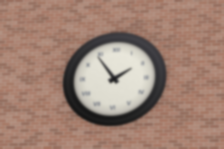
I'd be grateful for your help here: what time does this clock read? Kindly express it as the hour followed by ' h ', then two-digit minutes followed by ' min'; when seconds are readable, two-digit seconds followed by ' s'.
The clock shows 1 h 54 min
